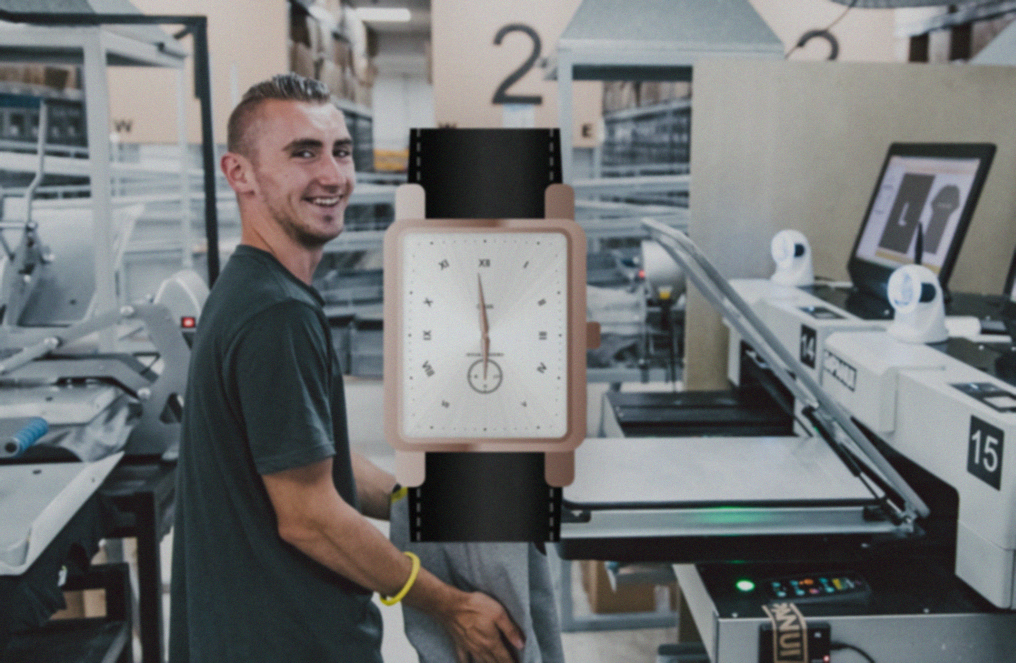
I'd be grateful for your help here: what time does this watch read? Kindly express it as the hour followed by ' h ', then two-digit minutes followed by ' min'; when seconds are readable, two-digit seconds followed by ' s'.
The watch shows 5 h 59 min
